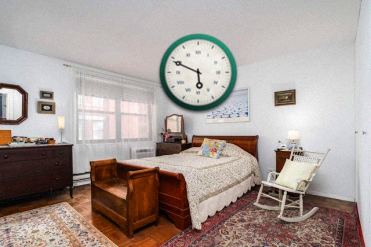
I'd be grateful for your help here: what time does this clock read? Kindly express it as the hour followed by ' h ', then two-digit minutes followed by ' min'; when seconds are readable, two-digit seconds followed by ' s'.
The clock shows 5 h 49 min
